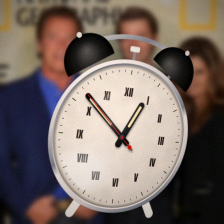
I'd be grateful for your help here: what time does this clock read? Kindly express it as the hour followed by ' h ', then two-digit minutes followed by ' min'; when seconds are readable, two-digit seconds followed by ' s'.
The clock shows 12 h 51 min 52 s
